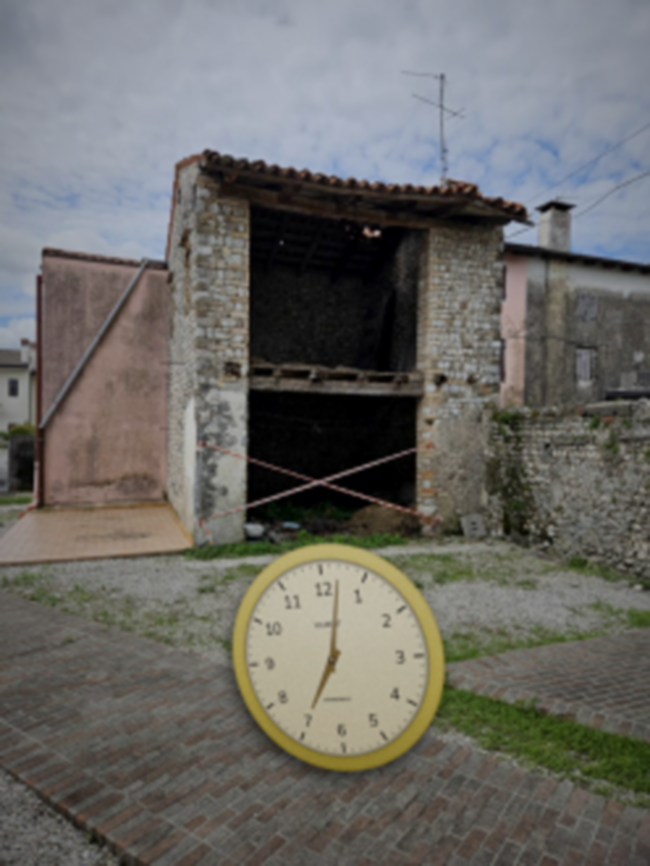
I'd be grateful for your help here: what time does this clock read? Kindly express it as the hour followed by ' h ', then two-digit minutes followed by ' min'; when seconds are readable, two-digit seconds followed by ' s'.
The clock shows 7 h 02 min
